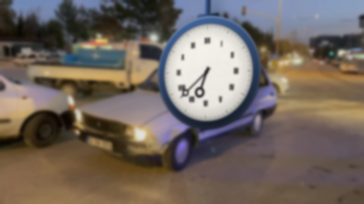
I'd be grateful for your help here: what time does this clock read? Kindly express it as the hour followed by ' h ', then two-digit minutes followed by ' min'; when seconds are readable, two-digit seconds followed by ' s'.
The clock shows 6 h 38 min
